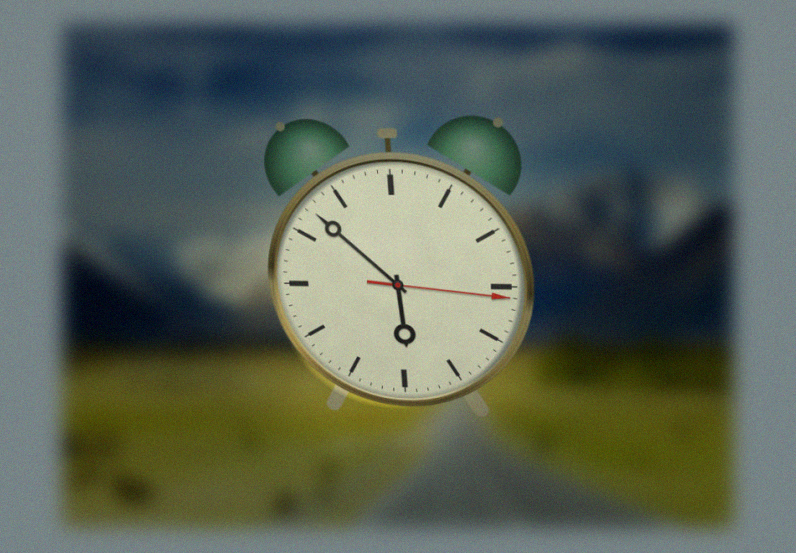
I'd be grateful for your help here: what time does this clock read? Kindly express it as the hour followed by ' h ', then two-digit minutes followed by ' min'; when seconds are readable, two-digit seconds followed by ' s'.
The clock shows 5 h 52 min 16 s
